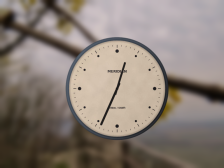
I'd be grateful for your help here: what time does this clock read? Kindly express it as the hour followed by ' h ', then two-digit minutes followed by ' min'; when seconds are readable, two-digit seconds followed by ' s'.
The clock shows 12 h 34 min
